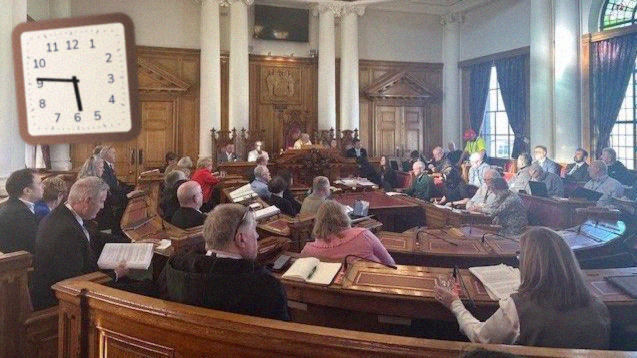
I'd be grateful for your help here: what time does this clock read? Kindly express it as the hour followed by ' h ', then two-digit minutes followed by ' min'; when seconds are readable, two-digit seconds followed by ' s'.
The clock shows 5 h 46 min
